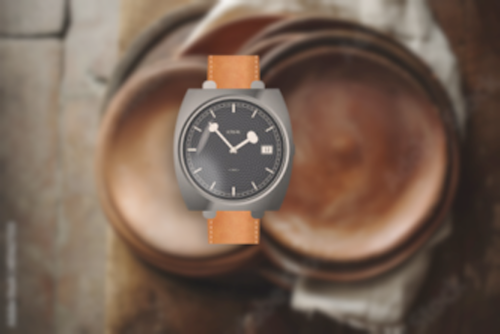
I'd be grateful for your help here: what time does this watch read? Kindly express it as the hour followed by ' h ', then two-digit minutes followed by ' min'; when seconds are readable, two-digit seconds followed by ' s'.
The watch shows 1 h 53 min
